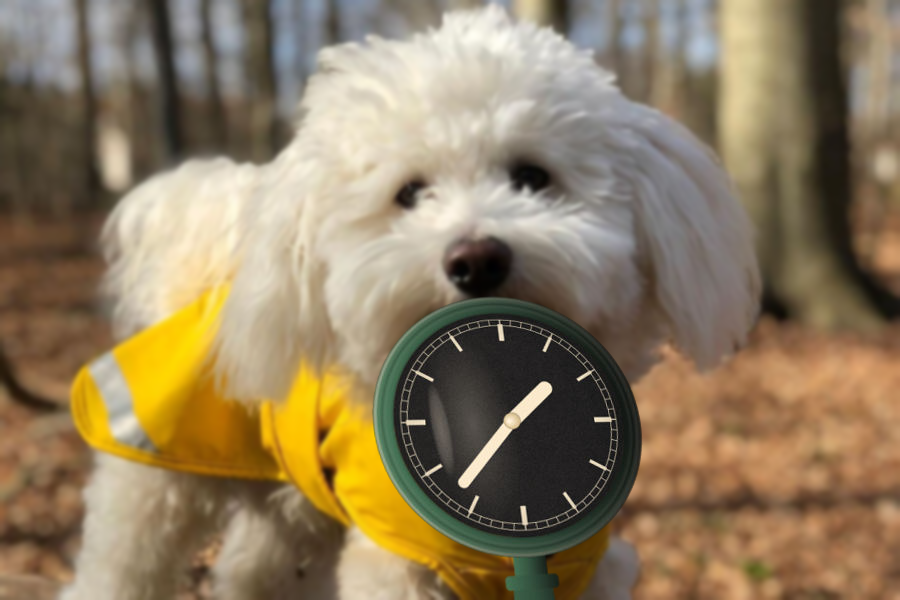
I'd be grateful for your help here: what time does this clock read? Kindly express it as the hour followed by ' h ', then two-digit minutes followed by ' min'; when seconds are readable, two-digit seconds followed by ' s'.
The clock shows 1 h 37 min
